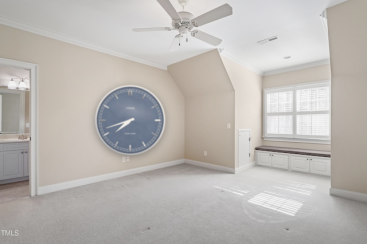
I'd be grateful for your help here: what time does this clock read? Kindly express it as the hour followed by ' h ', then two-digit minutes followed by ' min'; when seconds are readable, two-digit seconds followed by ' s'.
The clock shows 7 h 42 min
